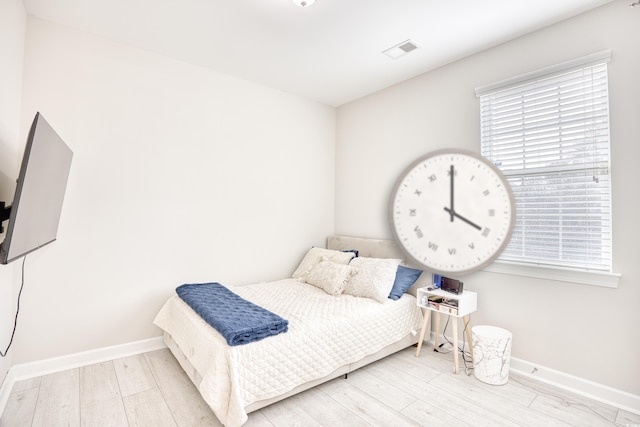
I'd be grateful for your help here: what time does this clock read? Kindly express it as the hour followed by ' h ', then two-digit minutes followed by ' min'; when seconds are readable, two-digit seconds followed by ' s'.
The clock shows 4 h 00 min
